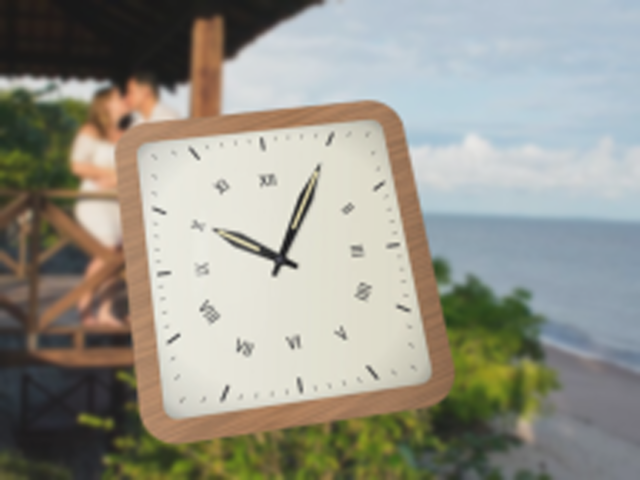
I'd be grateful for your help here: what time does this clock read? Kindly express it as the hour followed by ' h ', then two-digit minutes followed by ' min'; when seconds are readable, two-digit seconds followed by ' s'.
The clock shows 10 h 05 min
